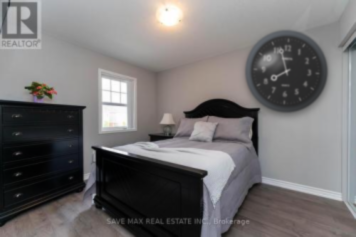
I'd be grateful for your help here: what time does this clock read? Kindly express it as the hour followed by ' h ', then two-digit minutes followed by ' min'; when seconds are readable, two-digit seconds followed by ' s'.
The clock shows 7 h 57 min
